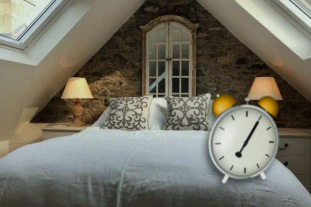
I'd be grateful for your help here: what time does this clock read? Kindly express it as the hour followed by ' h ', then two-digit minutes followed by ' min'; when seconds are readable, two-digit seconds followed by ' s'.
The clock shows 7 h 05 min
